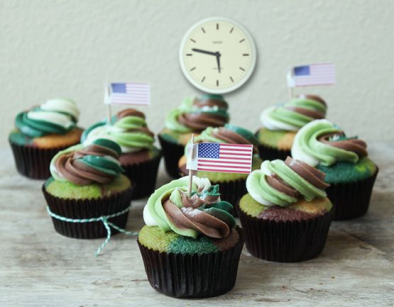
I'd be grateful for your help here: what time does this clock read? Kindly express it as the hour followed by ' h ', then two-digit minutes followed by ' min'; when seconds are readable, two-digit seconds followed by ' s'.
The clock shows 5 h 47 min
